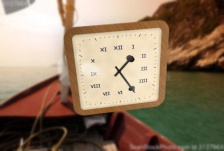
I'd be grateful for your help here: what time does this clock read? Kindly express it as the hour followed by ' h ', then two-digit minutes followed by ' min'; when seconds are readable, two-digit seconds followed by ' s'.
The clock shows 1 h 25 min
